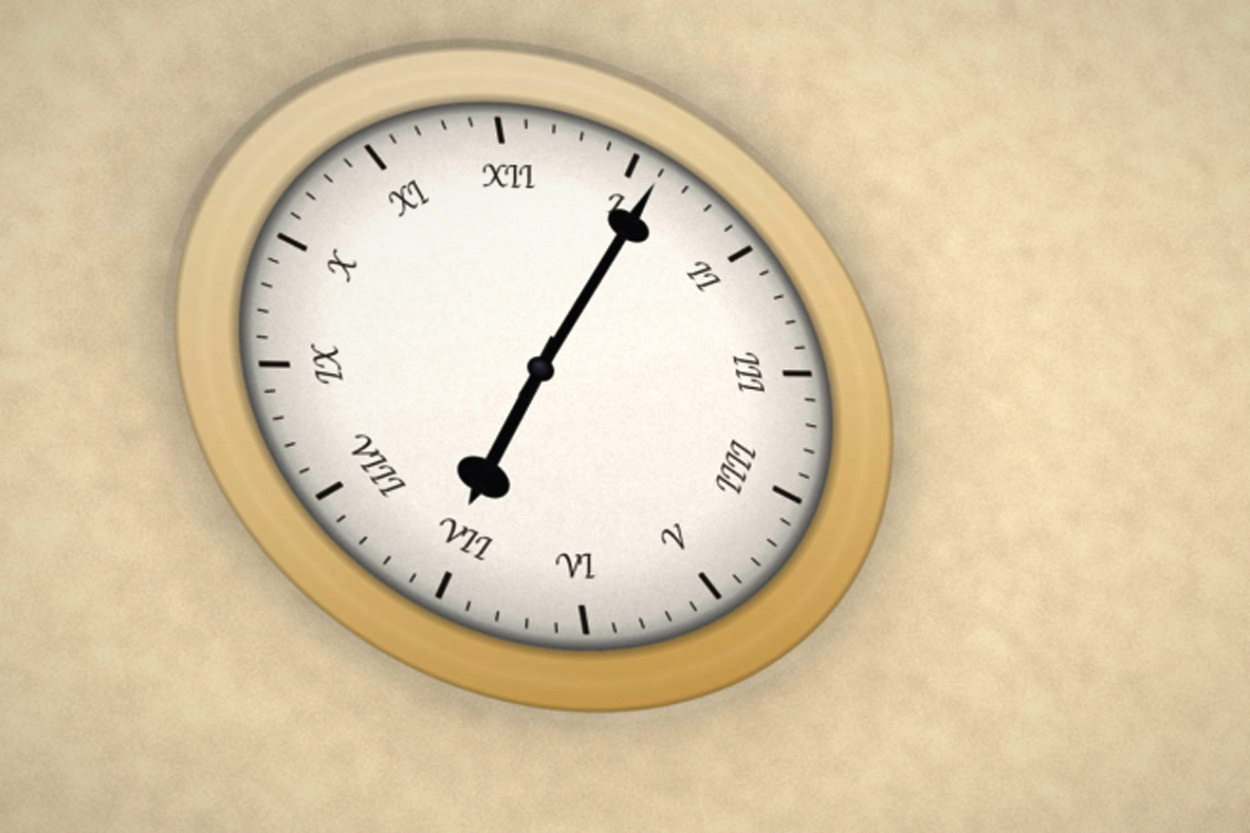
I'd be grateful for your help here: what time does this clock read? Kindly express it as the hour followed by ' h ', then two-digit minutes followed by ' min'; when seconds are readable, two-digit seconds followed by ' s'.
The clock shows 7 h 06 min
